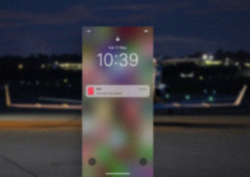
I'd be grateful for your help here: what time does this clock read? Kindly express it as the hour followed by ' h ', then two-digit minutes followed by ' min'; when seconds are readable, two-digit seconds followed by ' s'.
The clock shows 10 h 39 min
